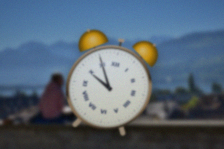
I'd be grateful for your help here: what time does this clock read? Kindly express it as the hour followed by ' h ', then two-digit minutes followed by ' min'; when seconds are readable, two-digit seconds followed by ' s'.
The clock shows 9 h 55 min
